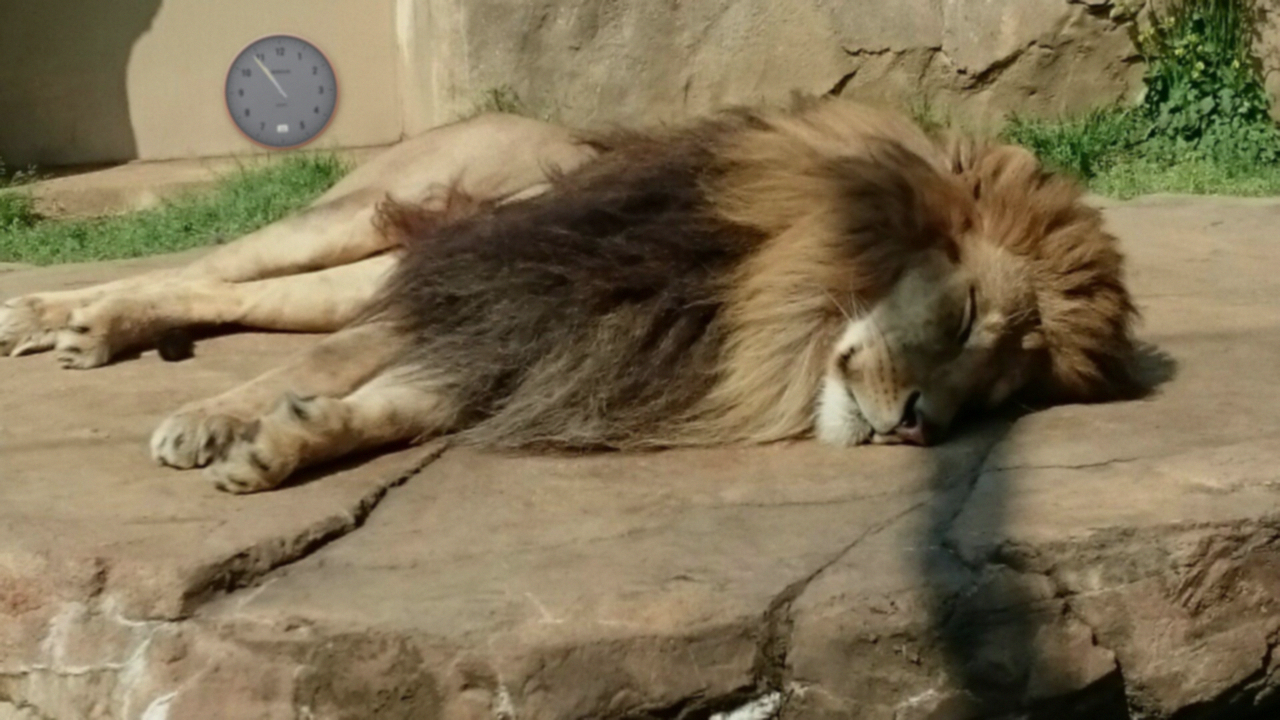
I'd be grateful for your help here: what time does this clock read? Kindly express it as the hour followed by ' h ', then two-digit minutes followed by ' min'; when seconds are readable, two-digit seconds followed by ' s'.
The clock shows 10 h 54 min
